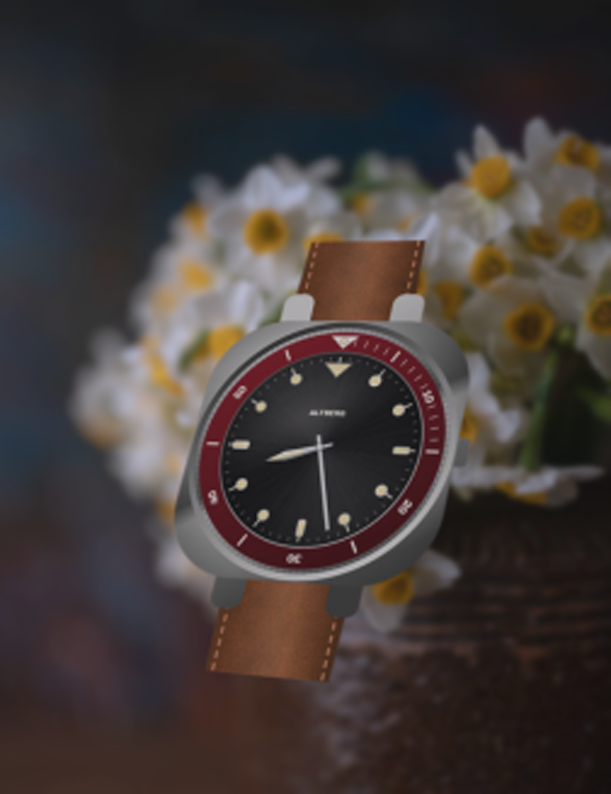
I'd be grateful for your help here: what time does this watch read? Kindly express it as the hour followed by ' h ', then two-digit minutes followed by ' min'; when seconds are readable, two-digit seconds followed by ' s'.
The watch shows 8 h 27 min
